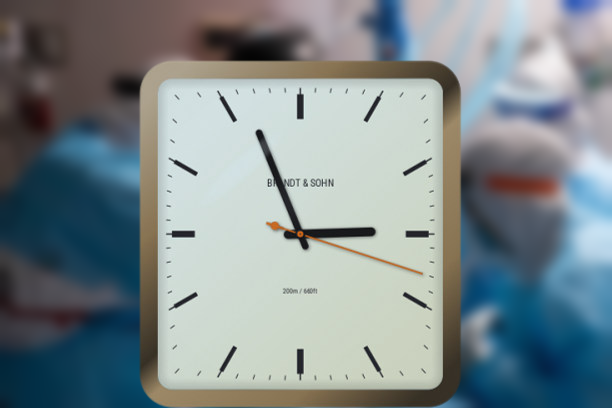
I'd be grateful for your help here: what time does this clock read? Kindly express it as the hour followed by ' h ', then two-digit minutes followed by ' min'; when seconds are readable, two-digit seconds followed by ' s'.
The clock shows 2 h 56 min 18 s
